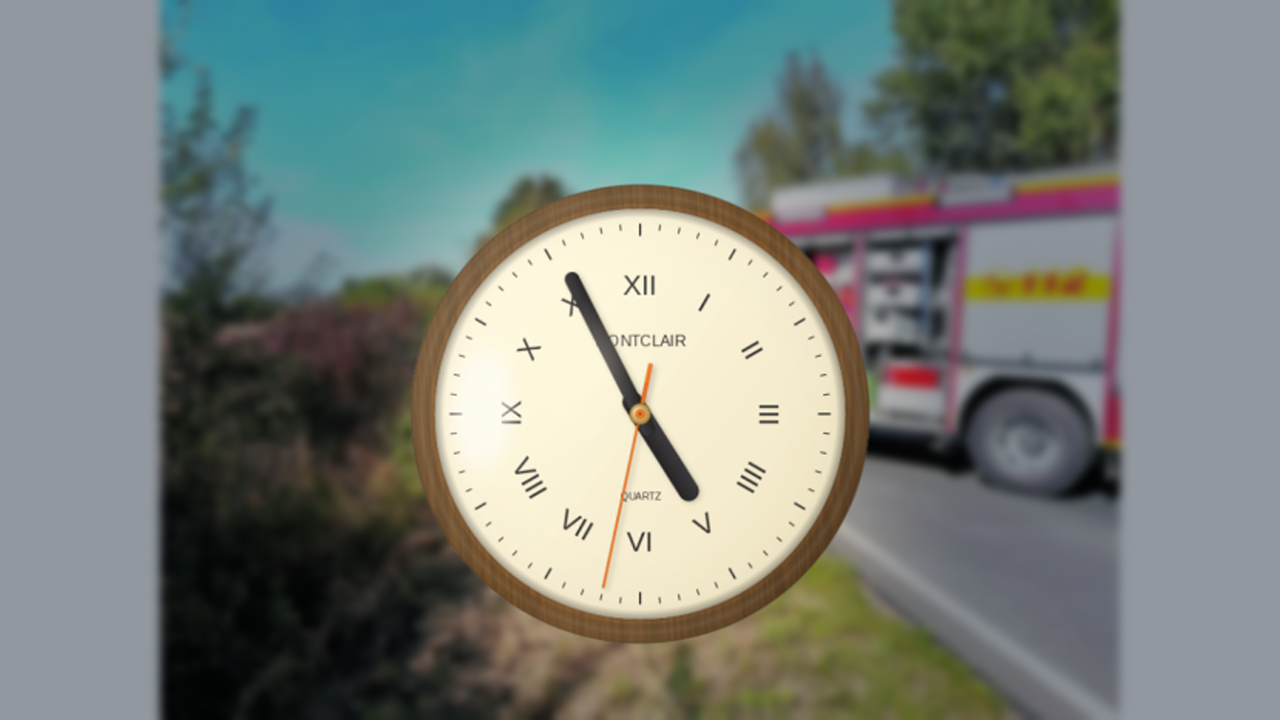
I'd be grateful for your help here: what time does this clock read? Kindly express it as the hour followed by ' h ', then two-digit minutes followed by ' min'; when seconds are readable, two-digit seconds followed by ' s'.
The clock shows 4 h 55 min 32 s
